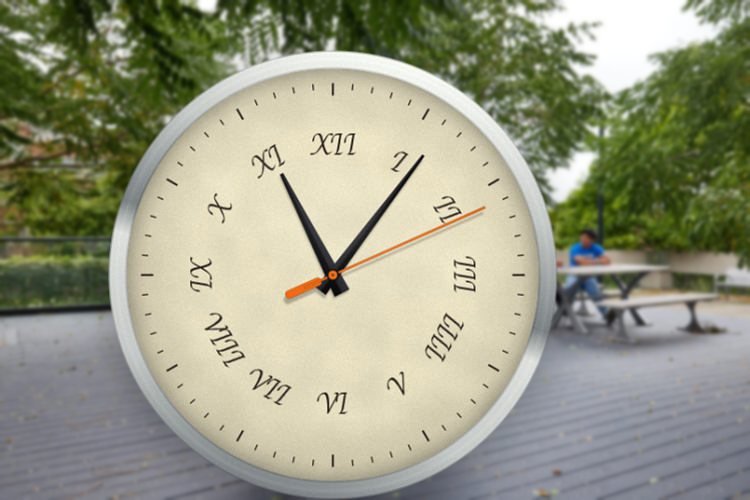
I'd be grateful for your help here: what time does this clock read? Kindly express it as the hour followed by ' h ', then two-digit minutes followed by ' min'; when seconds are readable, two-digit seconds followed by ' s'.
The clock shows 11 h 06 min 11 s
